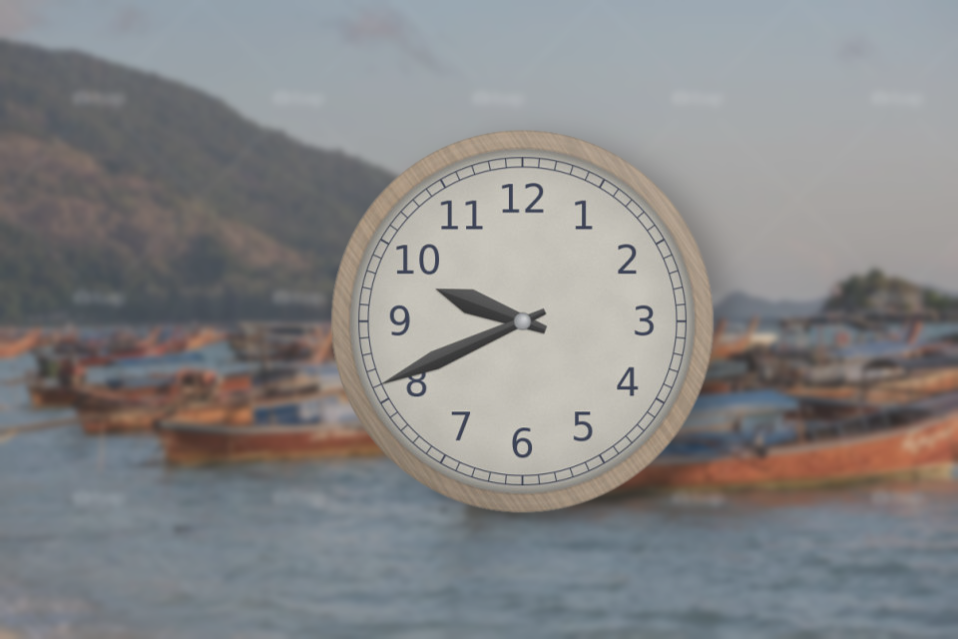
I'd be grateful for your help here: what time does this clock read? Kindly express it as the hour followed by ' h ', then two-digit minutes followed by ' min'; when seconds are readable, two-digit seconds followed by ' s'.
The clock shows 9 h 41 min
